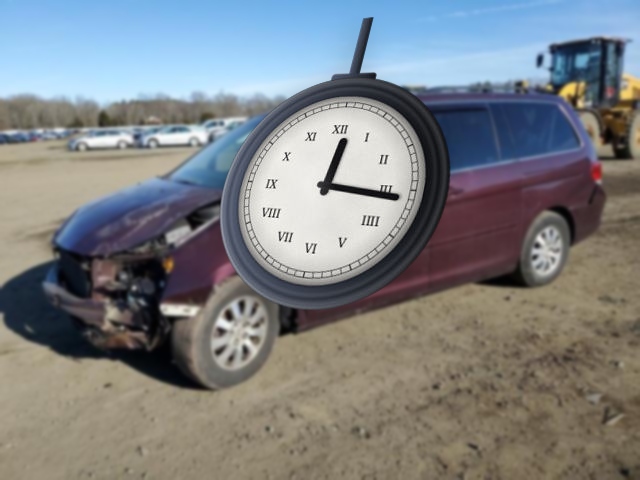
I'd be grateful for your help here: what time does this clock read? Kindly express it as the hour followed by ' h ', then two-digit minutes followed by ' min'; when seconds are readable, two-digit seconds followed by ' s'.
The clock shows 12 h 16 min
